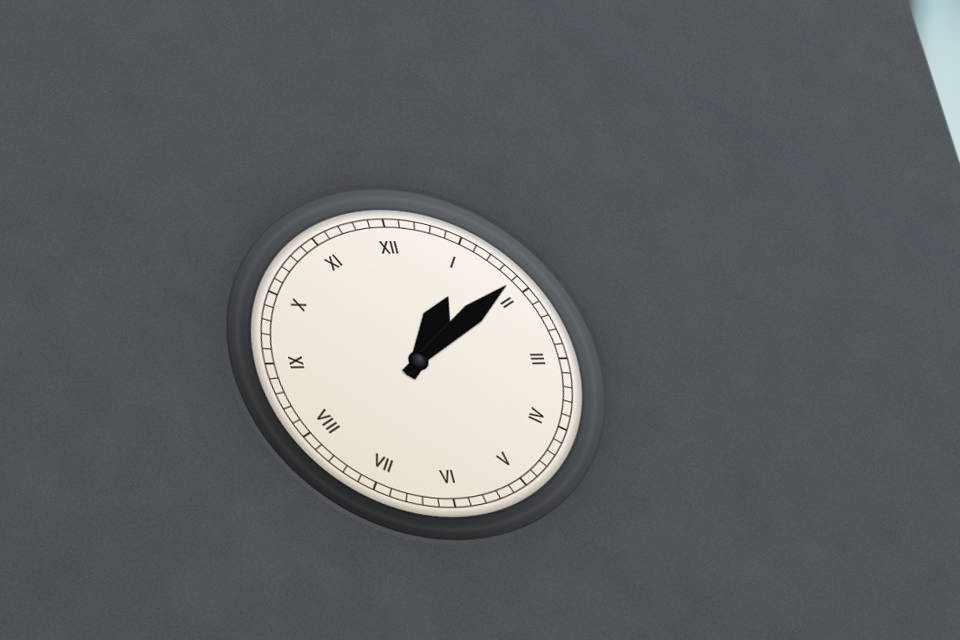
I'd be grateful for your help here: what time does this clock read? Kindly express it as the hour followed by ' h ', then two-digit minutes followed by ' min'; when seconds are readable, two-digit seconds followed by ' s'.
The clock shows 1 h 09 min
